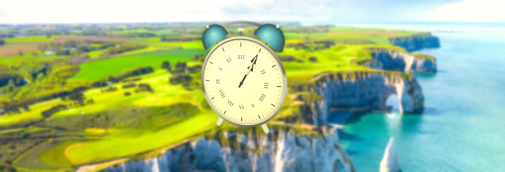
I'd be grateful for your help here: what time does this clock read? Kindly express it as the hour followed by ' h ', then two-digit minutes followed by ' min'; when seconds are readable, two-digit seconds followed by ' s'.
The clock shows 1 h 05 min
